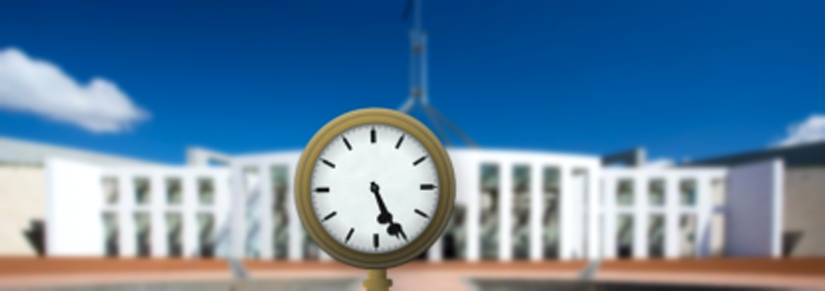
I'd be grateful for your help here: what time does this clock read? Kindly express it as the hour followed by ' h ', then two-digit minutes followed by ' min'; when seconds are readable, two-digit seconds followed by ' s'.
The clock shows 5 h 26 min
